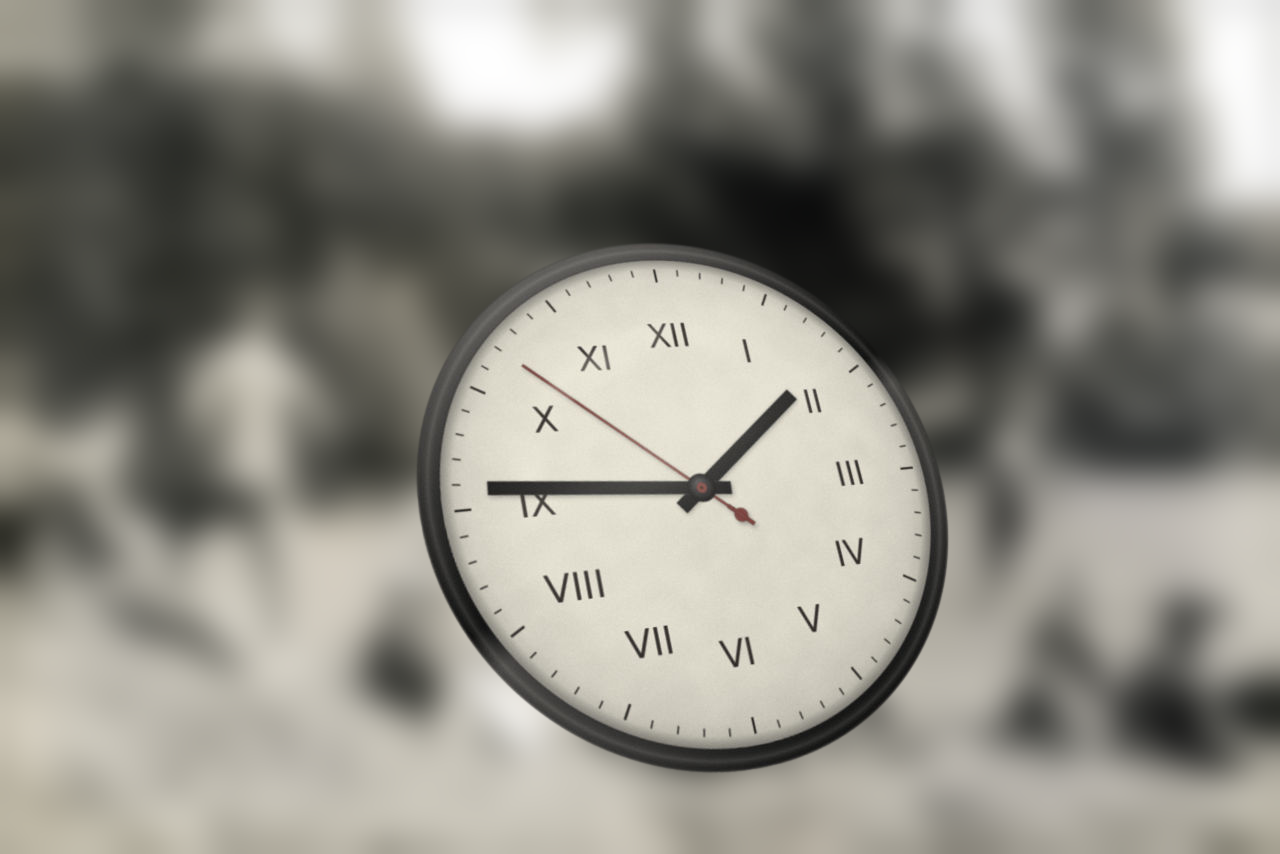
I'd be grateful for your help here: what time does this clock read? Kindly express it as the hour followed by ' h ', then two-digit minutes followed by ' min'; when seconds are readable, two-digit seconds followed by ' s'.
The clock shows 1 h 45 min 52 s
